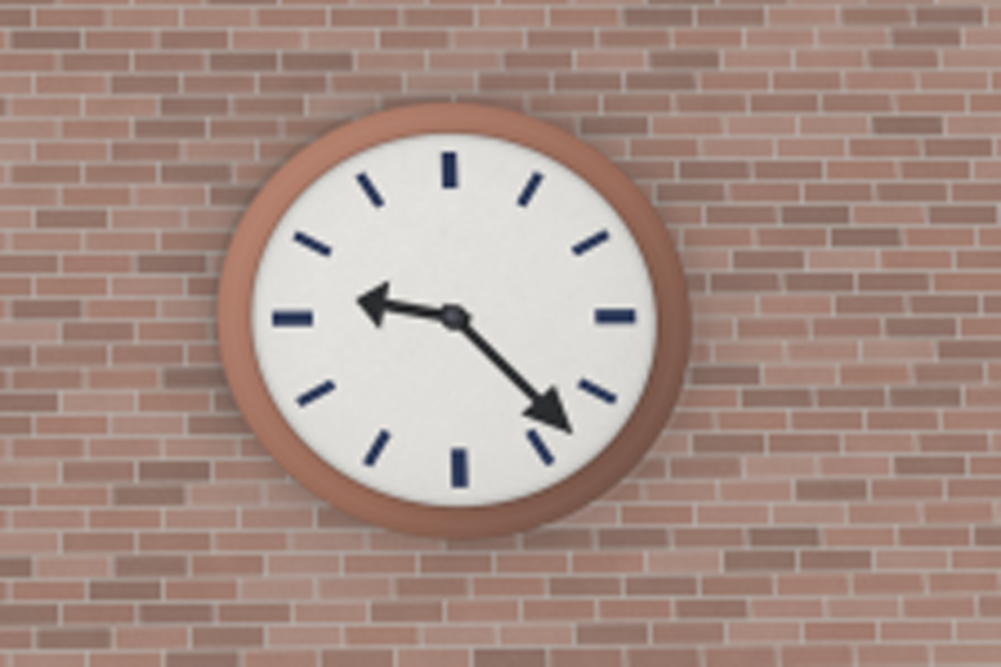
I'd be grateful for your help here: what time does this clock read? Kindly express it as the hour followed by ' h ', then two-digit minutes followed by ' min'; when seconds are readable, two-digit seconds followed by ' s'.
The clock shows 9 h 23 min
